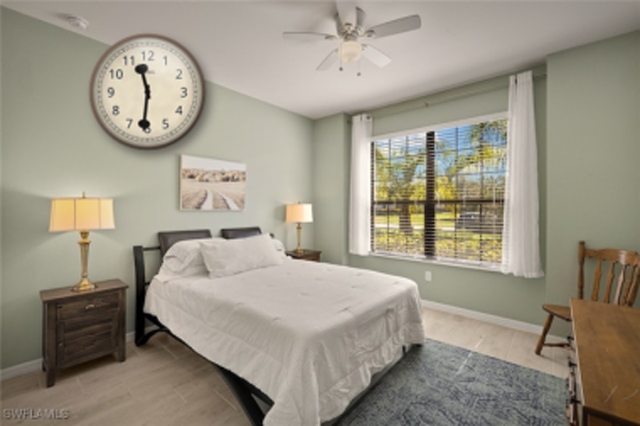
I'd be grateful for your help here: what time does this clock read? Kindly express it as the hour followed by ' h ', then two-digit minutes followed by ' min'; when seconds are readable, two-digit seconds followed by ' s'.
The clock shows 11 h 31 min
